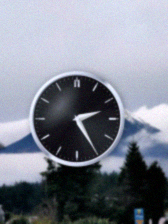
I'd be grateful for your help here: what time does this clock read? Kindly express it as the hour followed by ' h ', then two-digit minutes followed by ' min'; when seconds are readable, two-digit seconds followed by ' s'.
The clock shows 2 h 25 min
